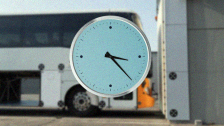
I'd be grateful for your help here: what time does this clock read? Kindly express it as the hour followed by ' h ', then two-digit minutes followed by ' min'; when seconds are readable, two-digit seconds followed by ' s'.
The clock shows 3 h 23 min
